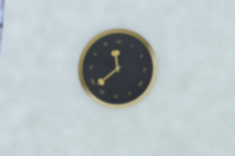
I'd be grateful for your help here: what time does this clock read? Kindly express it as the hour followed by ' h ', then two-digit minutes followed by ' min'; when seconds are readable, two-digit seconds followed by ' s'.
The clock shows 11 h 38 min
